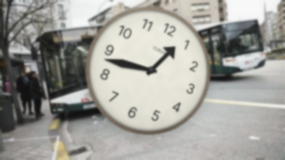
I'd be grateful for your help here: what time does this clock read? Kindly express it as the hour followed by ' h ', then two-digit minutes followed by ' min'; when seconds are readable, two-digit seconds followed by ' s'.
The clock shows 12 h 43 min
